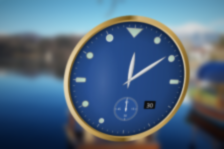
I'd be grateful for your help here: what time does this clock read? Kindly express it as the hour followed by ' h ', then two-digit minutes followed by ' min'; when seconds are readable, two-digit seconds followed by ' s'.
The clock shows 12 h 09 min
